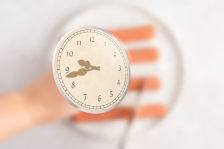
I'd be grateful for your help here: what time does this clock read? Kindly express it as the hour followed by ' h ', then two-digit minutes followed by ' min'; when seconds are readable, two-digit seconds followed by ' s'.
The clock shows 9 h 43 min
